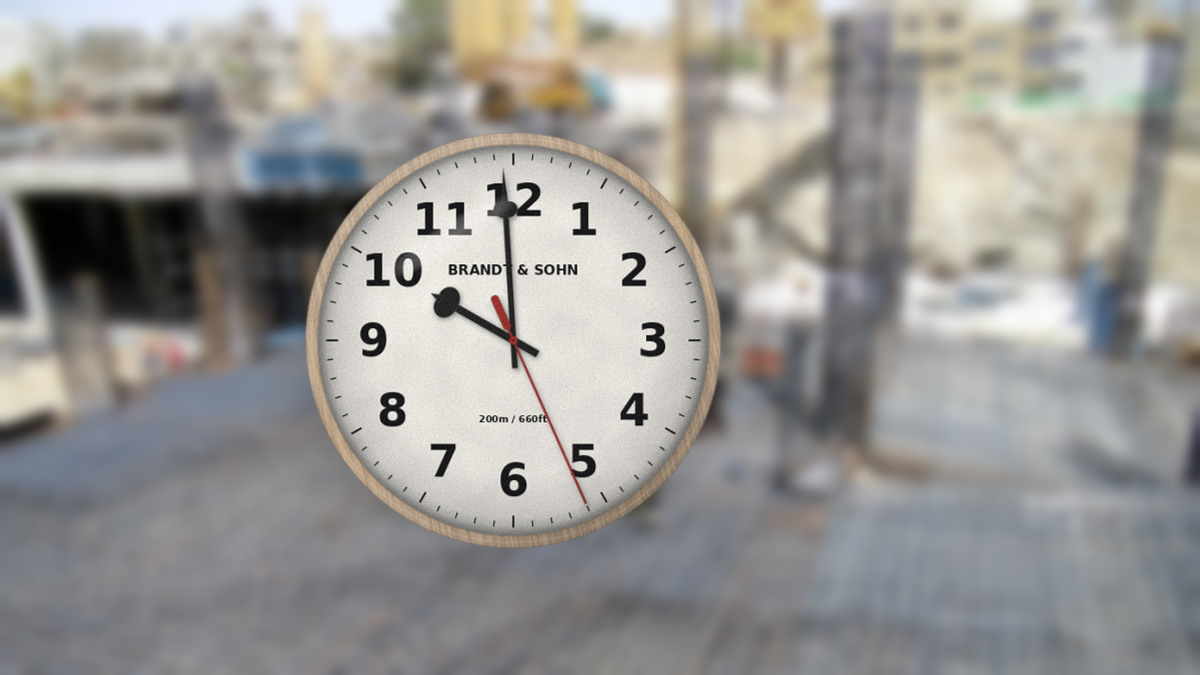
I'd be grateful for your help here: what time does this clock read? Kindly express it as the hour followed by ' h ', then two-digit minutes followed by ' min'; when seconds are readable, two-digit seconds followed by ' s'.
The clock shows 9 h 59 min 26 s
